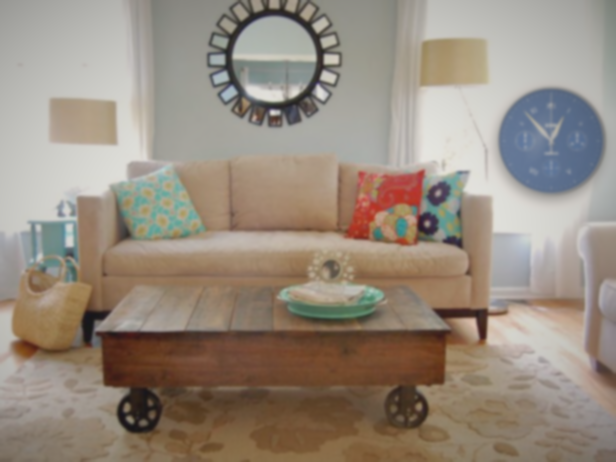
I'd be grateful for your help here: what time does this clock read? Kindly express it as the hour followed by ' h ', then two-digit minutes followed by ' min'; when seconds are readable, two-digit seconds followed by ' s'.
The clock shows 12 h 53 min
